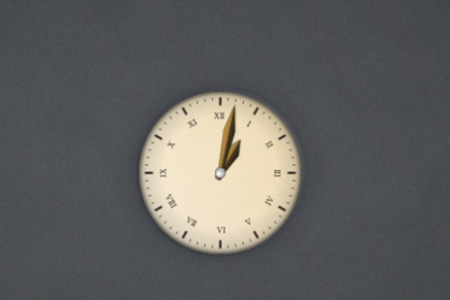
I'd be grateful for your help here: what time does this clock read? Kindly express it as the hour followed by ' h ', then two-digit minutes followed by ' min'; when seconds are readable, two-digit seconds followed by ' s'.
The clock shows 1 h 02 min
